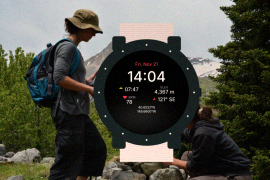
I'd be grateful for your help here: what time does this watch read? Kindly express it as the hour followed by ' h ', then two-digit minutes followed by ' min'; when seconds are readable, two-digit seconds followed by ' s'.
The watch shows 14 h 04 min
